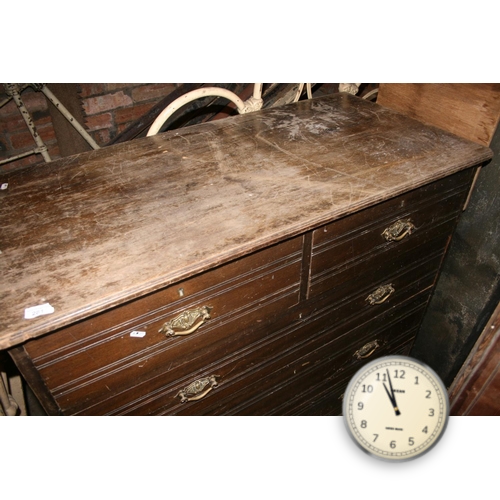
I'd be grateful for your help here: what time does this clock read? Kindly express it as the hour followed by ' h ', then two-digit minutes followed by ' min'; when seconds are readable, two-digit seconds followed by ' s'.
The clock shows 10 h 57 min
